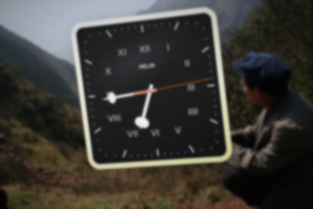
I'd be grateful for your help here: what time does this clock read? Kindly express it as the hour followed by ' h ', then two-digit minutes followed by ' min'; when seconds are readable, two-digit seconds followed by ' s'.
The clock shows 6 h 44 min 14 s
